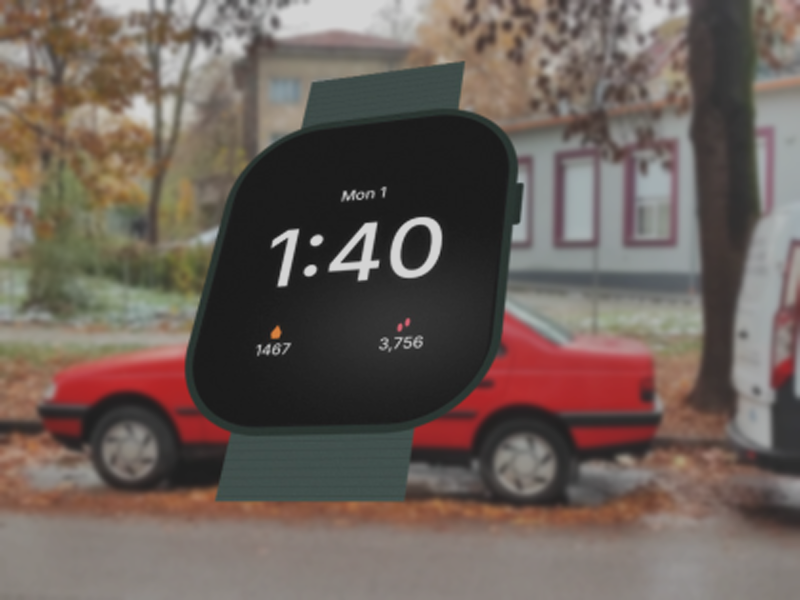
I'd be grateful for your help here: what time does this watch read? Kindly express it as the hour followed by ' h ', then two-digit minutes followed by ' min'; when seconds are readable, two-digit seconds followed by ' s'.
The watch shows 1 h 40 min
